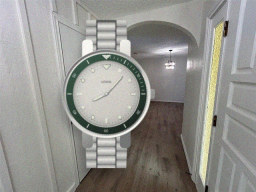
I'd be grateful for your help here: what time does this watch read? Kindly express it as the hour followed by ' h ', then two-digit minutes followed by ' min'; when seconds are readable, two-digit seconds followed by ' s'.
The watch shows 8 h 07 min
